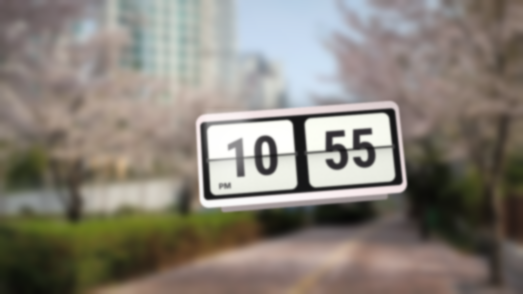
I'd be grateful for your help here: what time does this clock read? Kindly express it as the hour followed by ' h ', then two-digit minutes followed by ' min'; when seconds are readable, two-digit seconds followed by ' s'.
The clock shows 10 h 55 min
